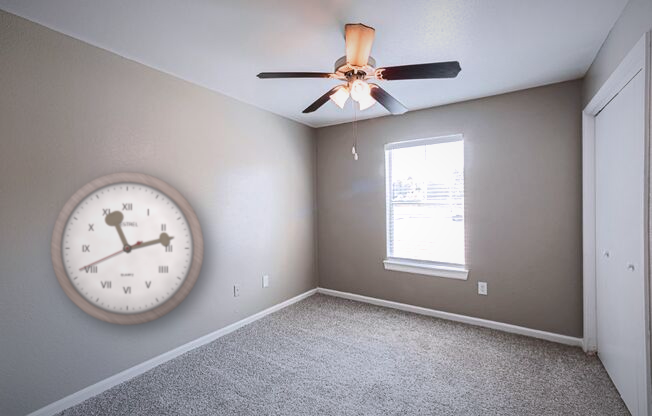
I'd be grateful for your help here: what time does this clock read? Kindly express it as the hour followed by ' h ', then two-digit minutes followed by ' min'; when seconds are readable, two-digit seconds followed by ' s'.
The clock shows 11 h 12 min 41 s
